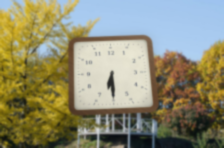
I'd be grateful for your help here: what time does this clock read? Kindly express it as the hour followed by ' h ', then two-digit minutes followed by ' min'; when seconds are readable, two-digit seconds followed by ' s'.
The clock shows 6 h 30 min
